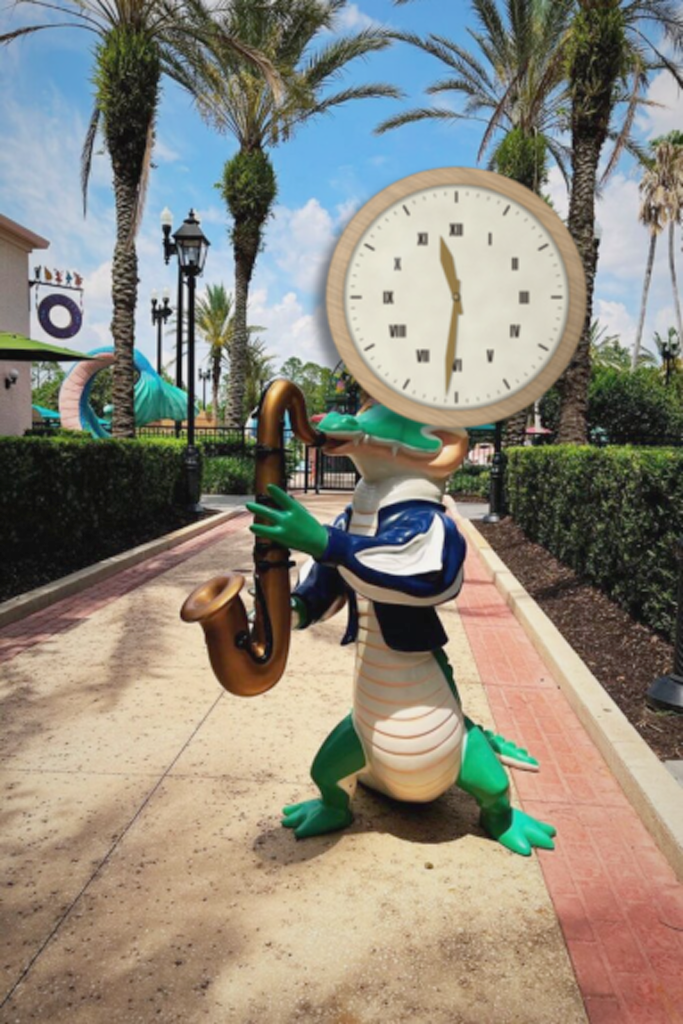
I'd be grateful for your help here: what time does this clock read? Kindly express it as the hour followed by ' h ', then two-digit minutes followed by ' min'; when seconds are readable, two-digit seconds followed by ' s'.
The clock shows 11 h 31 min
